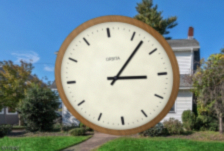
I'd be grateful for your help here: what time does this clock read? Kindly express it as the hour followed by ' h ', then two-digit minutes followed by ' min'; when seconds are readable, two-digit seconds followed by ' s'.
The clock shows 3 h 07 min
